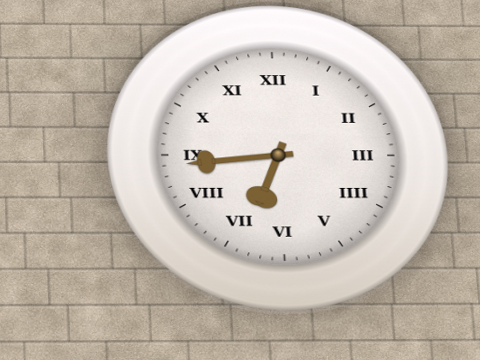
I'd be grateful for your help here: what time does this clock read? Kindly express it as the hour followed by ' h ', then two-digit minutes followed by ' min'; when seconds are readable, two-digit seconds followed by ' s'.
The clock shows 6 h 44 min
